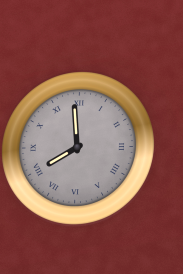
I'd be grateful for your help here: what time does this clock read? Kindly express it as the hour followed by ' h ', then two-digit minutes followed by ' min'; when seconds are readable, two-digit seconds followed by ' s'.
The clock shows 7 h 59 min
